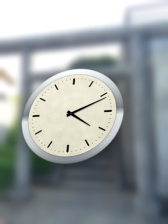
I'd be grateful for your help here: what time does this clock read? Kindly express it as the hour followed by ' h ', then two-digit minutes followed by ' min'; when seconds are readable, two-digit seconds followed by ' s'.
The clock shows 4 h 11 min
